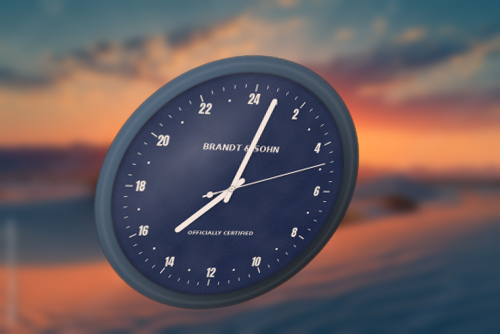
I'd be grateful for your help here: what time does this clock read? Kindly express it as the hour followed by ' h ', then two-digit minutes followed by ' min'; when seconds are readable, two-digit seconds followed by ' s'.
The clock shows 15 h 02 min 12 s
